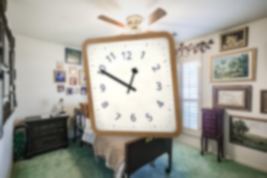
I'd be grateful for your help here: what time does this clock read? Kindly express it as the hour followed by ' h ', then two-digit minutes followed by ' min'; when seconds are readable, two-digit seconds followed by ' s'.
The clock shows 12 h 50 min
